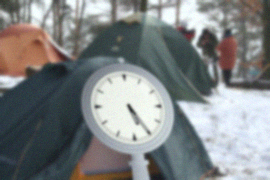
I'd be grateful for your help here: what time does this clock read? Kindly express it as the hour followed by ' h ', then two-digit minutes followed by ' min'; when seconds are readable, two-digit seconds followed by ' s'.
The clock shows 5 h 25 min
